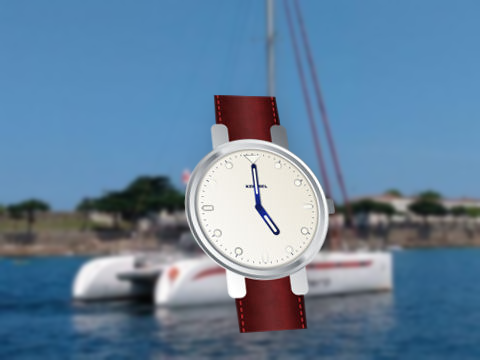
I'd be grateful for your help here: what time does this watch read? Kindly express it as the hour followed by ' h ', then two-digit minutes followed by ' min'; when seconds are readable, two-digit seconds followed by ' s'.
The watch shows 5 h 00 min
